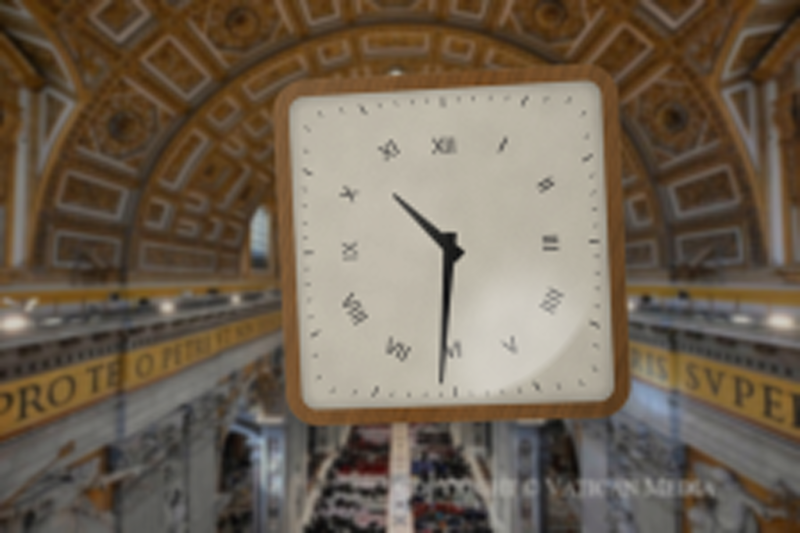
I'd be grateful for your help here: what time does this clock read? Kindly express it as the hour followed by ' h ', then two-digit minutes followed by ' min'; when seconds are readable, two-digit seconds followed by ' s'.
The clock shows 10 h 31 min
